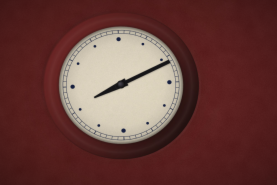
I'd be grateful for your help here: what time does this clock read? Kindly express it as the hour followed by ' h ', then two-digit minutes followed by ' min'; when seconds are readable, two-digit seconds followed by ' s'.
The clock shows 8 h 11 min
